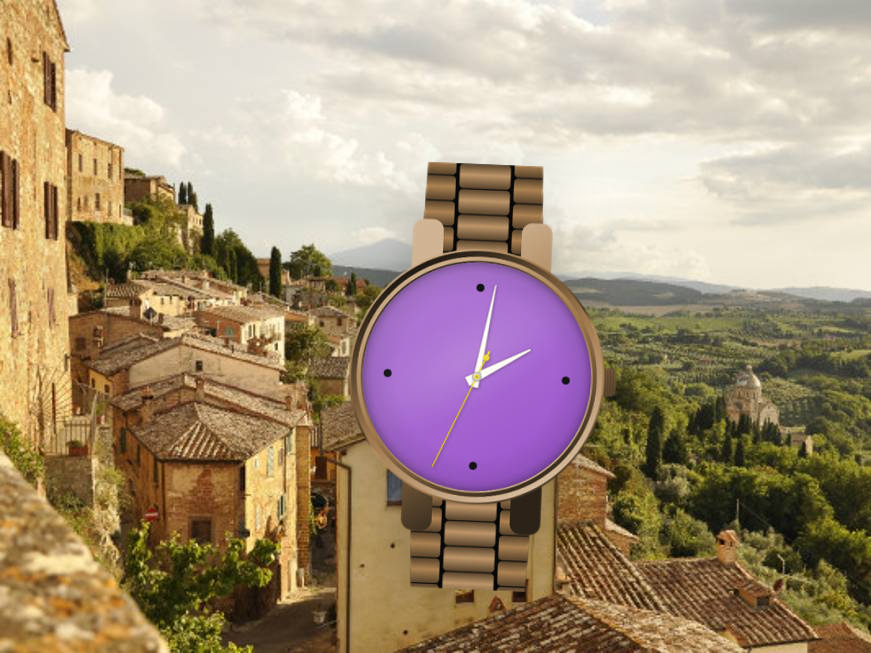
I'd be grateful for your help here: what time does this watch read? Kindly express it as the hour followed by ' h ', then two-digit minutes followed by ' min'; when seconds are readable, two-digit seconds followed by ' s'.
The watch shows 2 h 01 min 34 s
